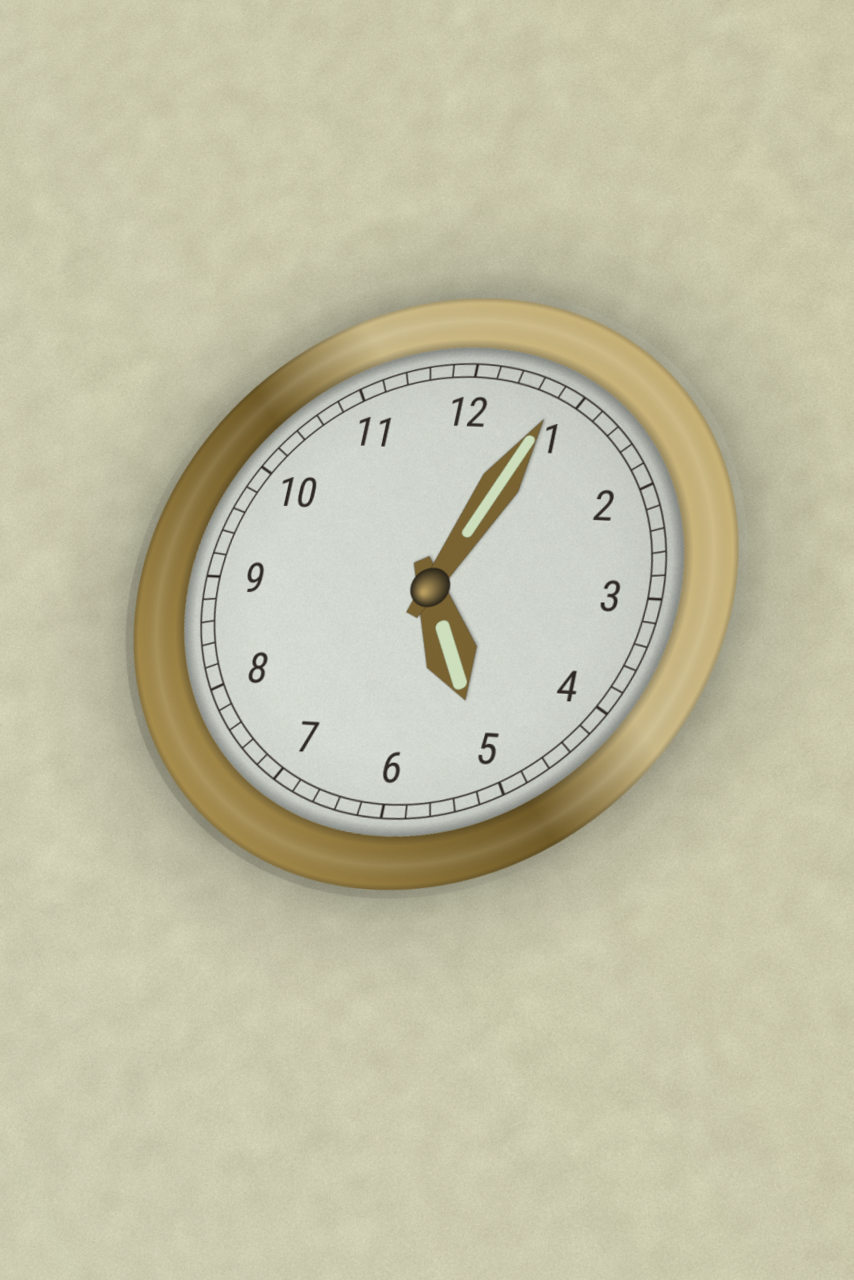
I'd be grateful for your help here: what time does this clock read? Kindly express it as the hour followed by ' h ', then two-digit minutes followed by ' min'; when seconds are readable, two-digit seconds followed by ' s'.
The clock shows 5 h 04 min
